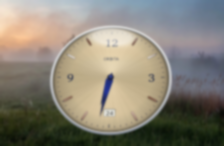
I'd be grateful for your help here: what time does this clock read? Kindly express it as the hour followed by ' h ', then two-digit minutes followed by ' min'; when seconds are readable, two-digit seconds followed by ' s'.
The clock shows 6 h 32 min
